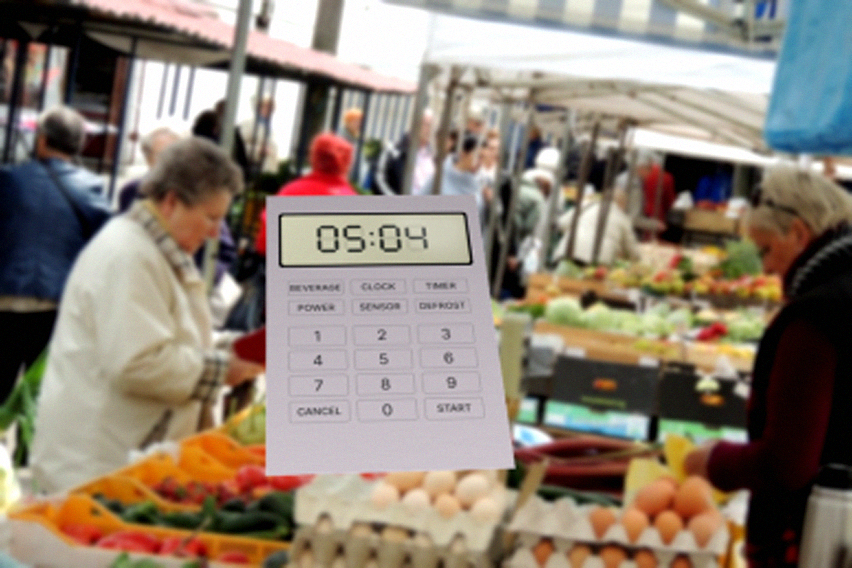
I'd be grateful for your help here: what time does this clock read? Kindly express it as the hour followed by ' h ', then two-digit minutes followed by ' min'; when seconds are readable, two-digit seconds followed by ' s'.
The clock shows 5 h 04 min
